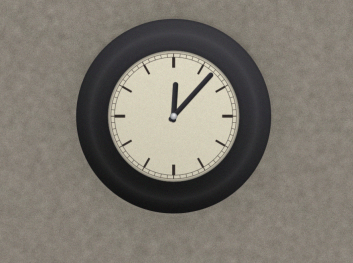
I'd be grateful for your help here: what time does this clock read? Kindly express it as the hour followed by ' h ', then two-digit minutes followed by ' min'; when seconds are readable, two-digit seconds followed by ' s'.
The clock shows 12 h 07 min
